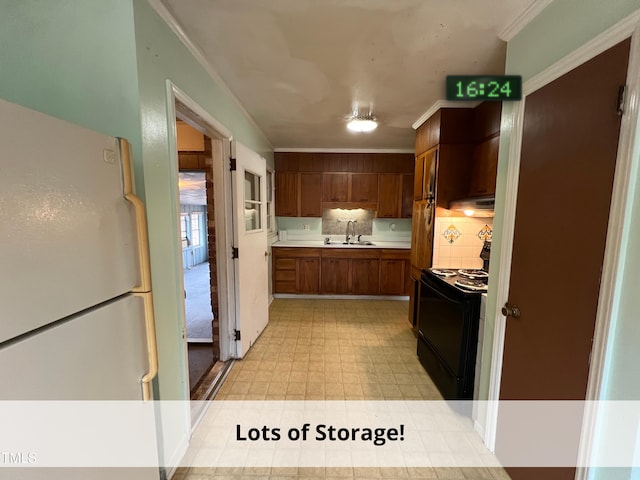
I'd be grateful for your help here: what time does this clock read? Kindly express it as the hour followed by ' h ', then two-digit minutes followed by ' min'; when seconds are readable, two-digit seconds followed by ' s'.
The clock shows 16 h 24 min
